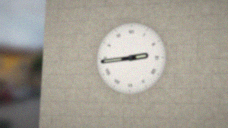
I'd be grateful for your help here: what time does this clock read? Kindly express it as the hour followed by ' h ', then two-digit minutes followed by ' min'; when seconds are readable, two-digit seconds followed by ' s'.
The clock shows 2 h 44 min
